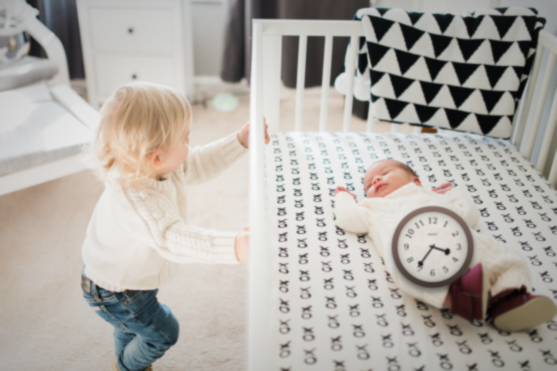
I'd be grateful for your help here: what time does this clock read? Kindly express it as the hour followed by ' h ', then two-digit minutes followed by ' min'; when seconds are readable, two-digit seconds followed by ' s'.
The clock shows 3 h 36 min
